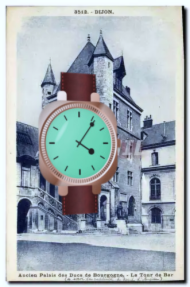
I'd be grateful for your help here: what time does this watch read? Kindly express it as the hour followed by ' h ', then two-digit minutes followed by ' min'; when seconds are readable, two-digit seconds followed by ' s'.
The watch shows 4 h 06 min
